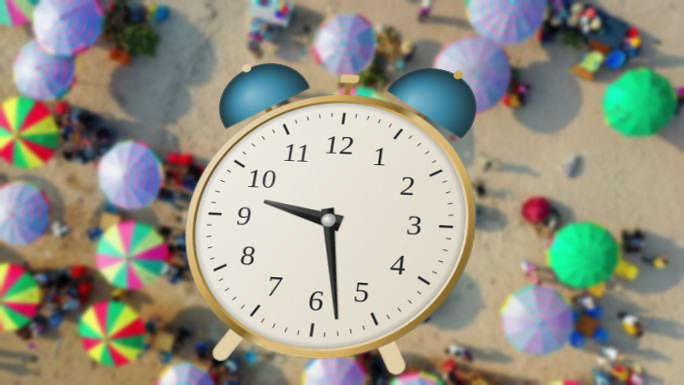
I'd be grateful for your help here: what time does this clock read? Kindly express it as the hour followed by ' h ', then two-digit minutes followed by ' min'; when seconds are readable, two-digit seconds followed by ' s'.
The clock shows 9 h 28 min
